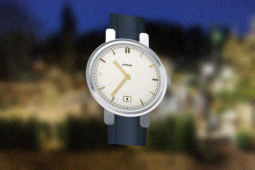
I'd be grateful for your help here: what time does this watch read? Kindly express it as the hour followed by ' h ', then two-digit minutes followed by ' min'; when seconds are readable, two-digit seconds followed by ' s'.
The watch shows 10 h 36 min
